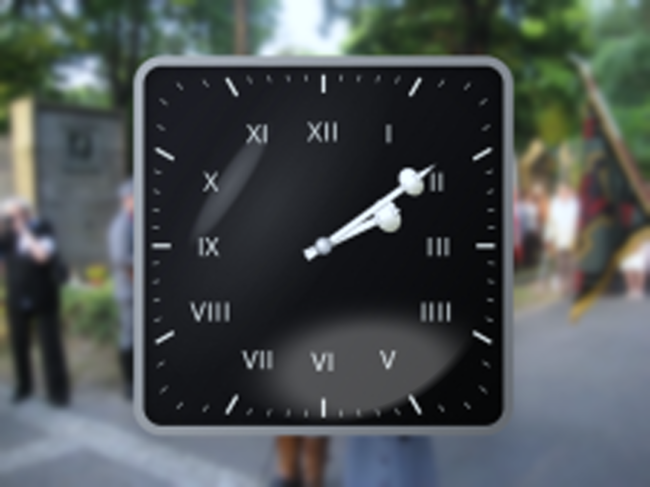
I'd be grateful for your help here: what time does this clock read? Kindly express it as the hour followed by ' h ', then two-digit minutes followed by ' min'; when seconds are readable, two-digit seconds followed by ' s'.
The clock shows 2 h 09 min
